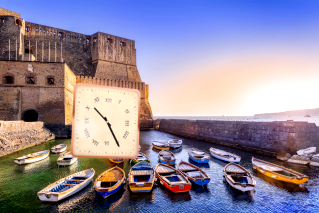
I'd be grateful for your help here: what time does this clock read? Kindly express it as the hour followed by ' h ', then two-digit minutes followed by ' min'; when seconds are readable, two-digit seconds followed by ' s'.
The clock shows 10 h 25 min
